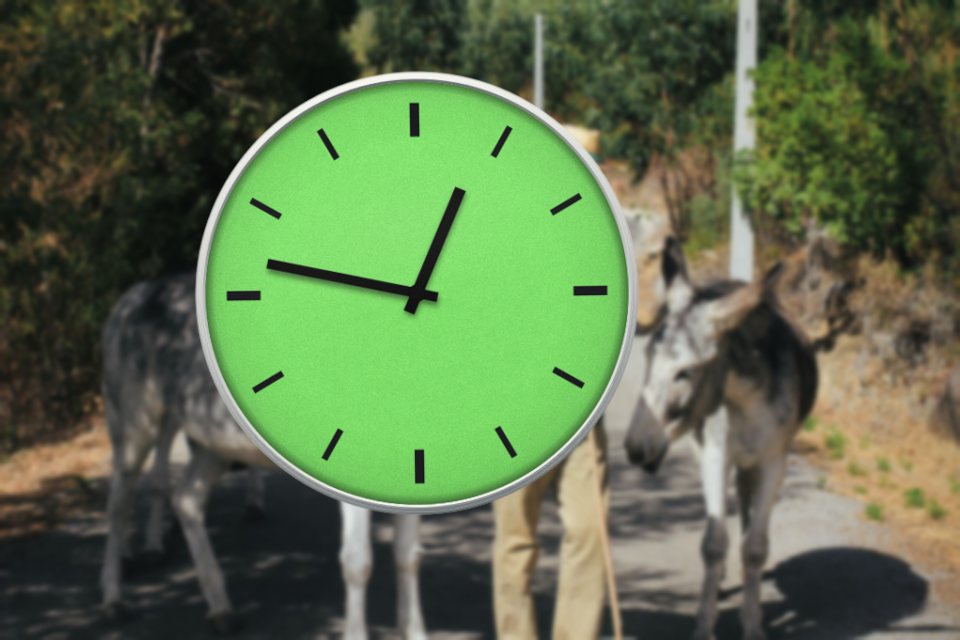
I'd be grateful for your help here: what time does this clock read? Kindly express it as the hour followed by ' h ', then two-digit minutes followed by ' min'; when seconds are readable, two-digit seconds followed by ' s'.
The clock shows 12 h 47 min
